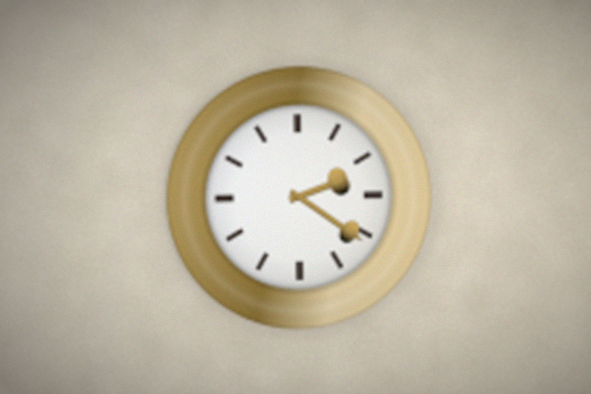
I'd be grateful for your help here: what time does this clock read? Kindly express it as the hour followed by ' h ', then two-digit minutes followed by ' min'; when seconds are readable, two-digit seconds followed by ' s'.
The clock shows 2 h 21 min
